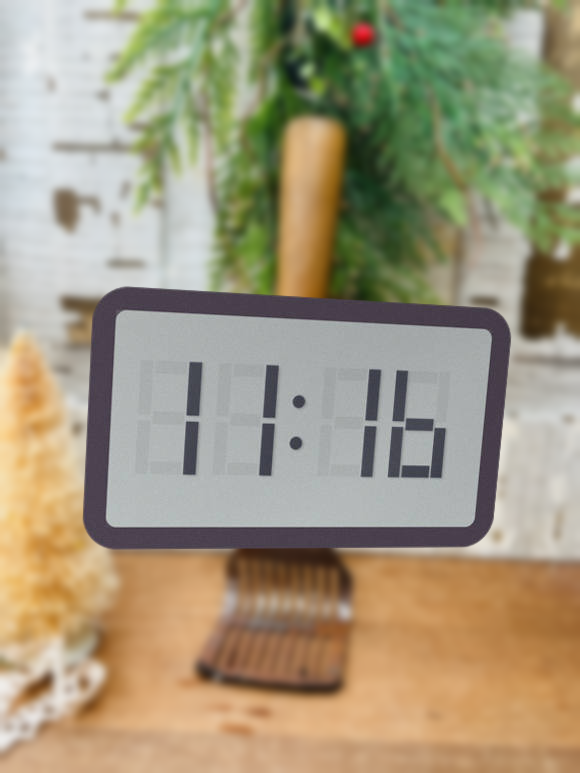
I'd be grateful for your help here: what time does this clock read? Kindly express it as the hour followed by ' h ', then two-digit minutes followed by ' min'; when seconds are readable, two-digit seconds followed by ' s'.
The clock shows 11 h 16 min
